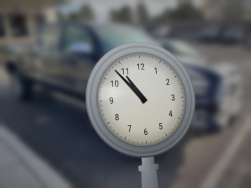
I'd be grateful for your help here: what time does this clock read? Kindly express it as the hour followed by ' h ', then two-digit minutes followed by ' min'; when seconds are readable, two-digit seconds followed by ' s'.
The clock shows 10 h 53 min
